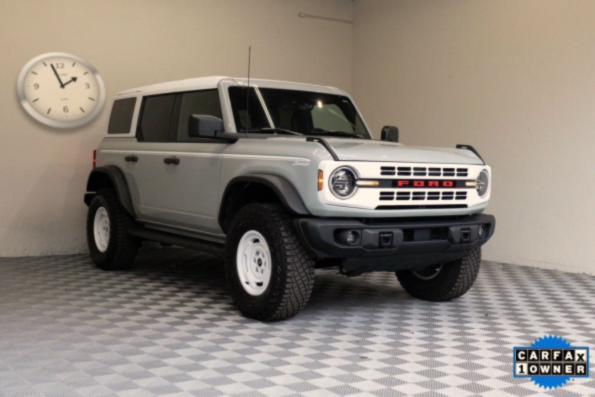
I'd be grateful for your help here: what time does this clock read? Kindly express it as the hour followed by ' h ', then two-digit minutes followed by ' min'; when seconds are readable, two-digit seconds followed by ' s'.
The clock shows 1 h 57 min
